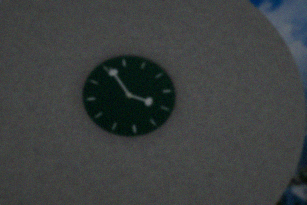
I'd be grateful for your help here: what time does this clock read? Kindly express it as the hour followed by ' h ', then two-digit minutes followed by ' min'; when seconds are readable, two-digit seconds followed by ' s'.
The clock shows 3 h 56 min
